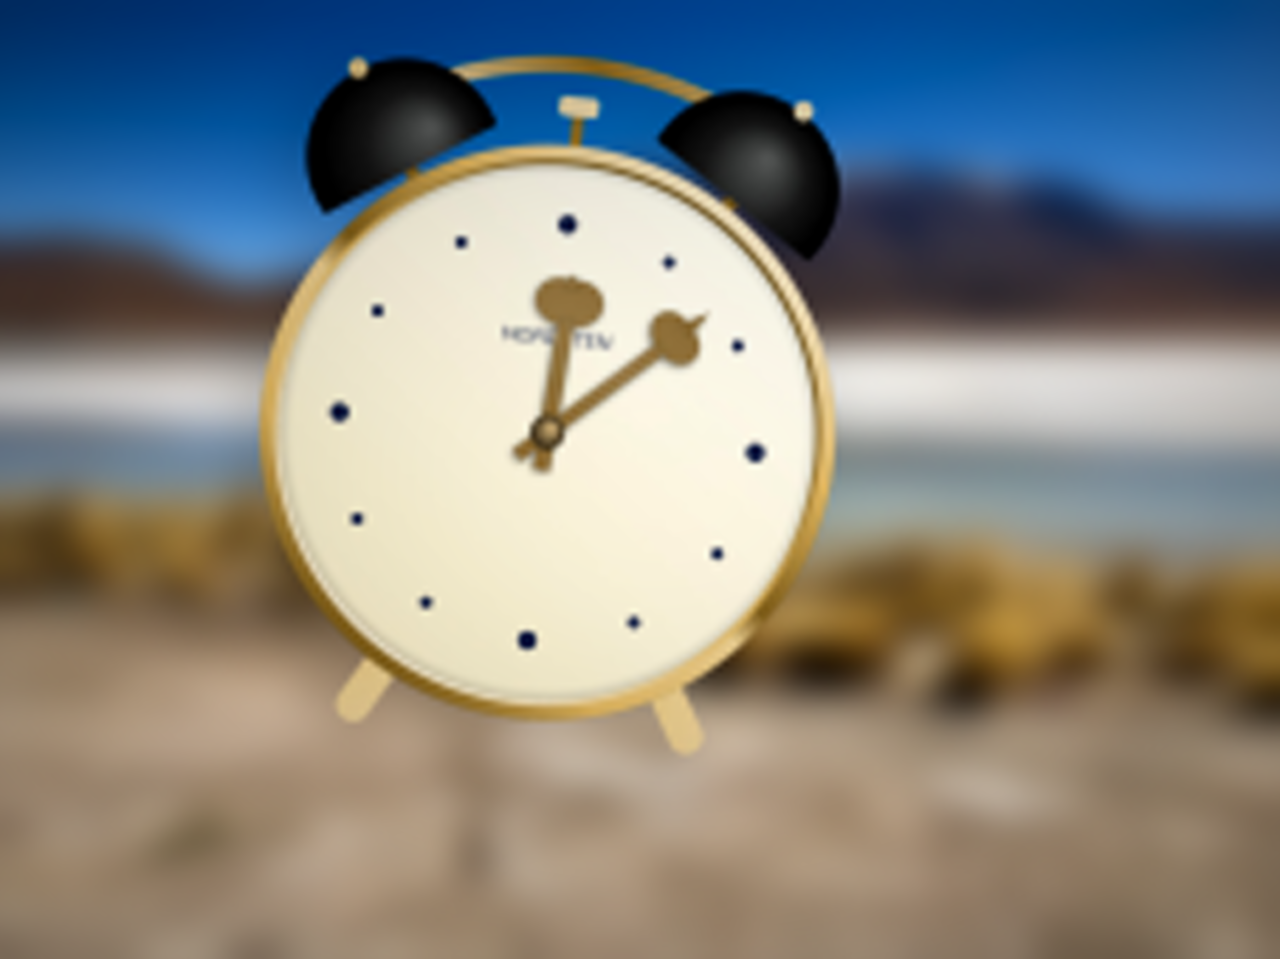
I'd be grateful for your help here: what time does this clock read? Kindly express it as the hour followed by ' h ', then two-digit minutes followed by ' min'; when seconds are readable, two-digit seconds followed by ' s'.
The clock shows 12 h 08 min
